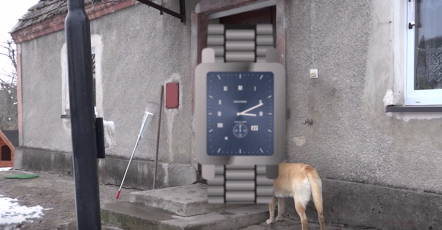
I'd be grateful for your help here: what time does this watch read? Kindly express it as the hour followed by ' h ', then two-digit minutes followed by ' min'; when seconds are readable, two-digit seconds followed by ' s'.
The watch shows 3 h 11 min
